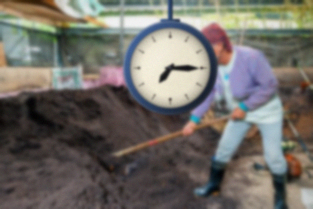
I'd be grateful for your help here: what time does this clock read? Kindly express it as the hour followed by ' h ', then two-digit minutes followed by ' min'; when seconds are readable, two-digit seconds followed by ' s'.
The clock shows 7 h 15 min
